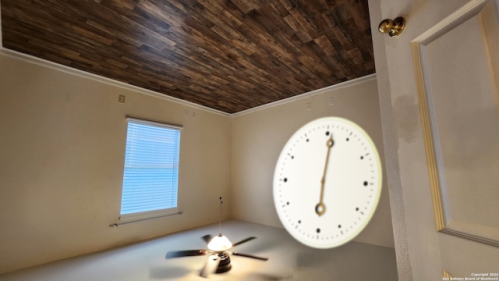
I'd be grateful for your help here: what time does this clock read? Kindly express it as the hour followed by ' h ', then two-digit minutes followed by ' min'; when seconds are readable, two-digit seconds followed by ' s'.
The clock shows 6 h 01 min
